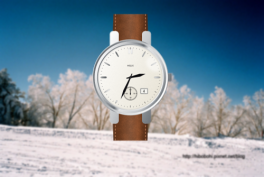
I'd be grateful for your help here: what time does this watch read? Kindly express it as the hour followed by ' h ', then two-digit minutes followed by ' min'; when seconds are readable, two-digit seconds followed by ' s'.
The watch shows 2 h 34 min
